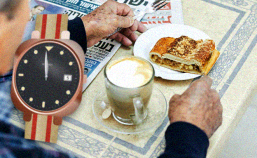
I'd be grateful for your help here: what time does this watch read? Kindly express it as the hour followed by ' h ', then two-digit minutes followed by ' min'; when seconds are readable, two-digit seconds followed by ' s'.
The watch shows 11 h 59 min
